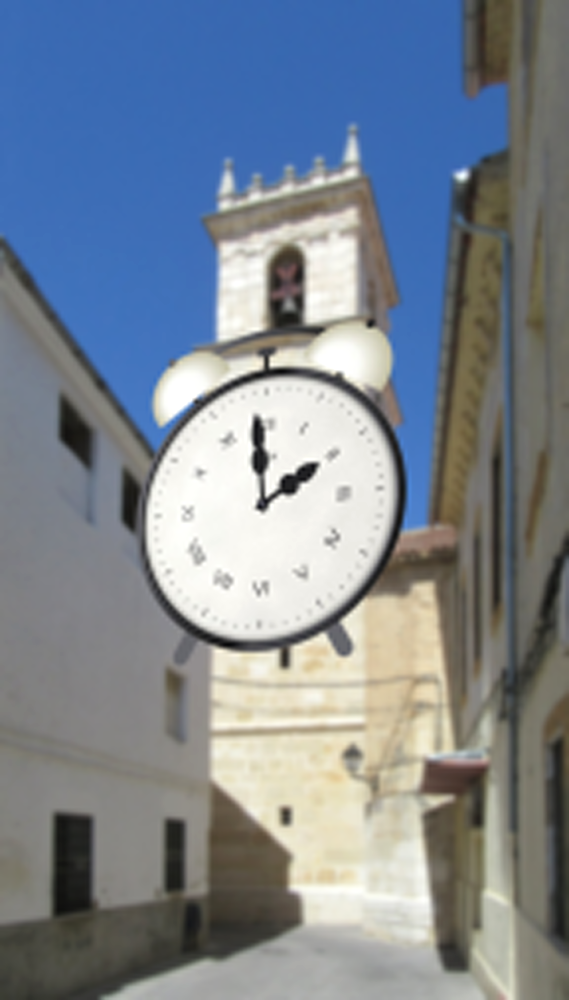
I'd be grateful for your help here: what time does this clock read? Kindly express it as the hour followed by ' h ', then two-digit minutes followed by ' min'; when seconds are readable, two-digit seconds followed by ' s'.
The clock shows 1 h 59 min
